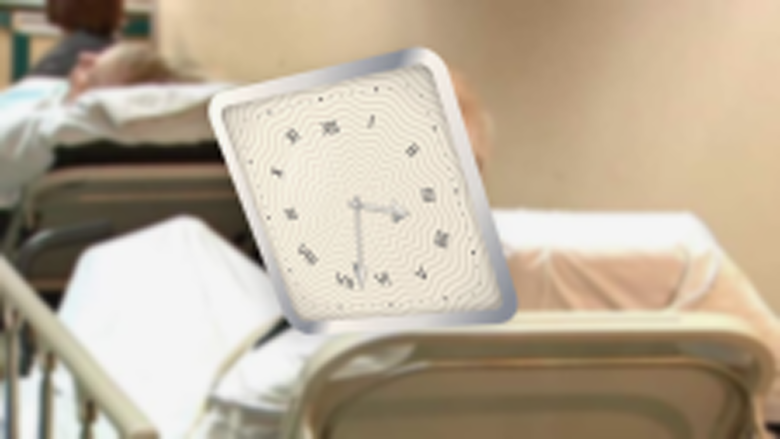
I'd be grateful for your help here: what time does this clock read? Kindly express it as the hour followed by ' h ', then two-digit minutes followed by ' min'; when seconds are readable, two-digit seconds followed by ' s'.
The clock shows 3 h 33 min
